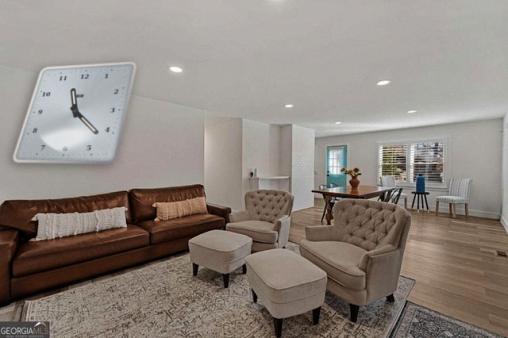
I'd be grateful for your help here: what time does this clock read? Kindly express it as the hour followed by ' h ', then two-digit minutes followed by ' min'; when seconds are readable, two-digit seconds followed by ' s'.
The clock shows 11 h 22 min
